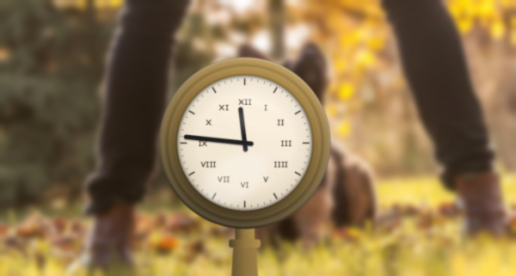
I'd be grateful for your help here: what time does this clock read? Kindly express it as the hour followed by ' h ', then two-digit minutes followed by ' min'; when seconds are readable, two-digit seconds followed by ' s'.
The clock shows 11 h 46 min
